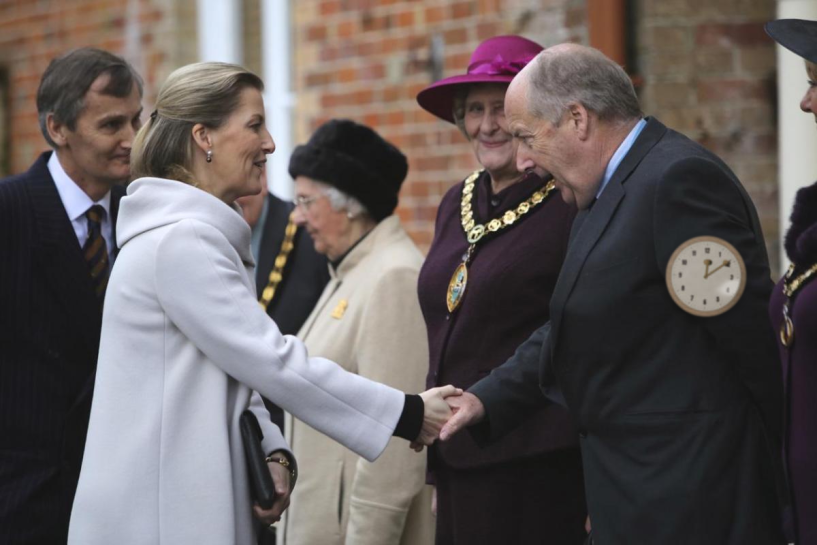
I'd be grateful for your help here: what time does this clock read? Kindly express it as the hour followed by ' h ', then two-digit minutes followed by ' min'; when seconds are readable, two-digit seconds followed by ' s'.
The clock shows 12 h 09 min
